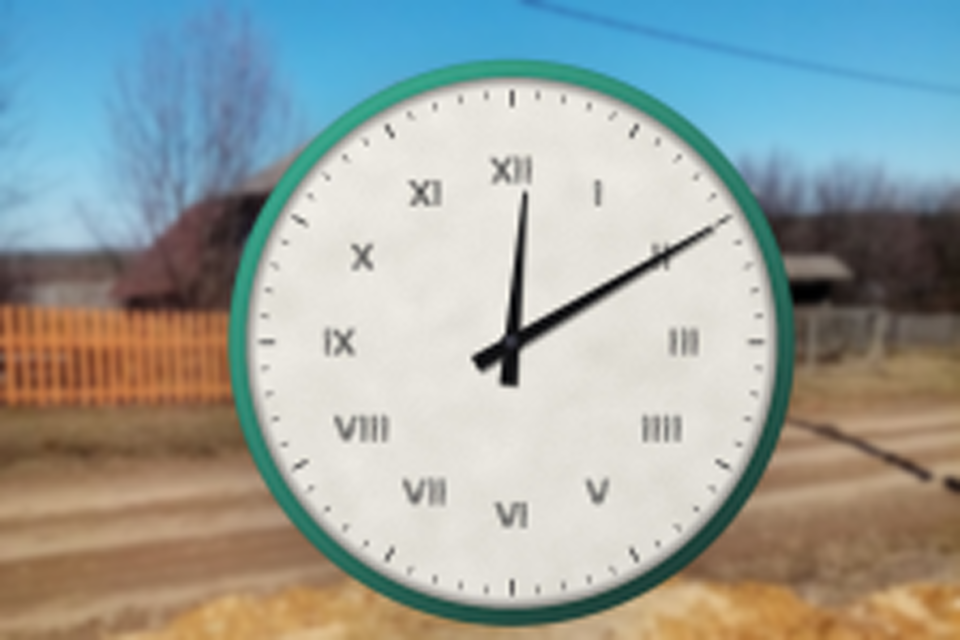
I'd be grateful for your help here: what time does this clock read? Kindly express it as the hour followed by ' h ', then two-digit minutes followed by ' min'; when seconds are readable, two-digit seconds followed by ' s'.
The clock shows 12 h 10 min
